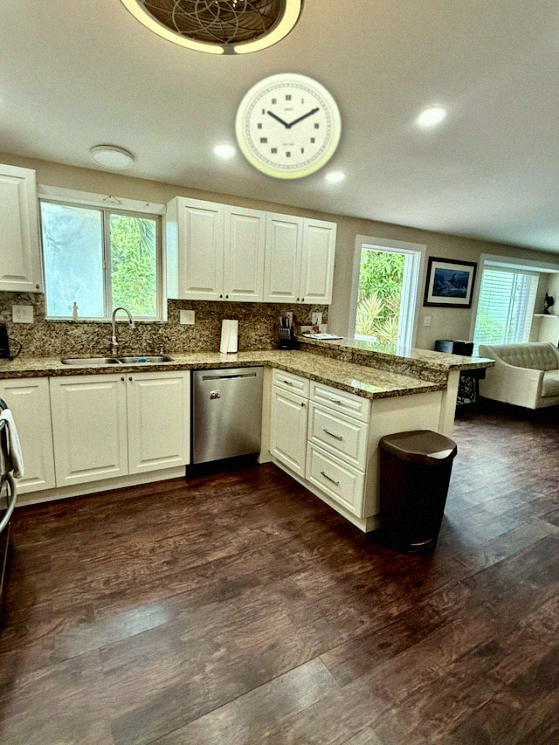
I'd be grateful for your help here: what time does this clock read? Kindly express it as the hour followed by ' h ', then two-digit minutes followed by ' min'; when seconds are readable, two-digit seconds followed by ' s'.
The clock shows 10 h 10 min
